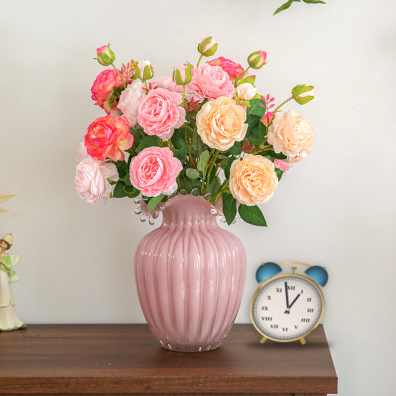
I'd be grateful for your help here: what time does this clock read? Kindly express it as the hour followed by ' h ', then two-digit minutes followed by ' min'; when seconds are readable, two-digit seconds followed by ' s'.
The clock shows 12 h 58 min
